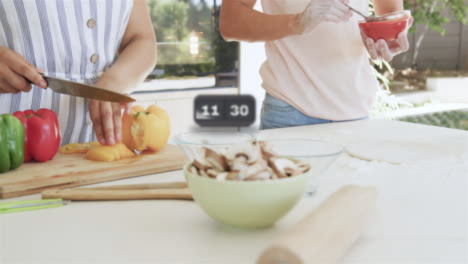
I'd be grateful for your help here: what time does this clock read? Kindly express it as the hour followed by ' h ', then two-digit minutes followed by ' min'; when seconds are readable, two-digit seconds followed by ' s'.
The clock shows 11 h 30 min
